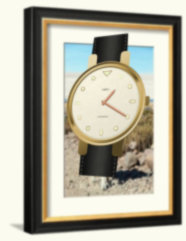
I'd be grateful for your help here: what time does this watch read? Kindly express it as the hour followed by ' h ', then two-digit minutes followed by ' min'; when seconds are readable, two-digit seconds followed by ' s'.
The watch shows 1 h 20 min
